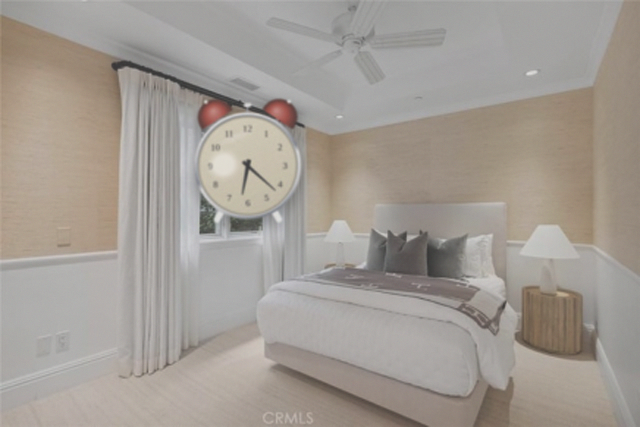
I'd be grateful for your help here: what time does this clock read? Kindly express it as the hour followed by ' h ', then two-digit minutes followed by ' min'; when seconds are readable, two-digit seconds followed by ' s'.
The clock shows 6 h 22 min
